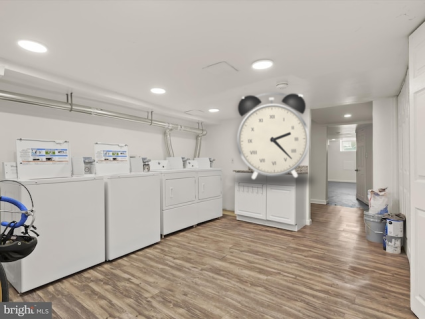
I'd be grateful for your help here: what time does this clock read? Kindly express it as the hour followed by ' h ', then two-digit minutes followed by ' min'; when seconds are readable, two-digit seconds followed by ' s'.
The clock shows 2 h 23 min
